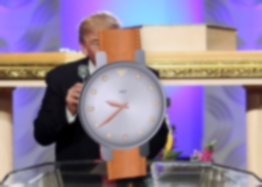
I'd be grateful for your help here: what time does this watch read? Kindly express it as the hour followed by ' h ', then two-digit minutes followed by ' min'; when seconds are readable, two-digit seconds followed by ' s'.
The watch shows 9 h 39 min
